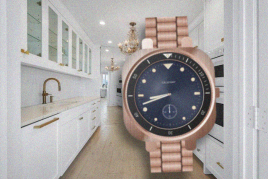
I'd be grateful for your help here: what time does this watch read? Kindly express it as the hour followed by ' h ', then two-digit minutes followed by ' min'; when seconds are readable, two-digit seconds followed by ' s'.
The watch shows 8 h 42 min
